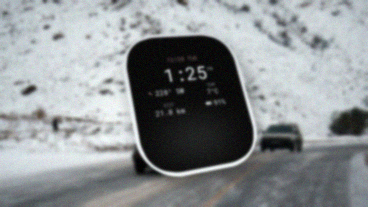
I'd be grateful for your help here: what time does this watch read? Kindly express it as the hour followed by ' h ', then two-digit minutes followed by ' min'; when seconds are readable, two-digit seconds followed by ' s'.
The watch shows 1 h 25 min
